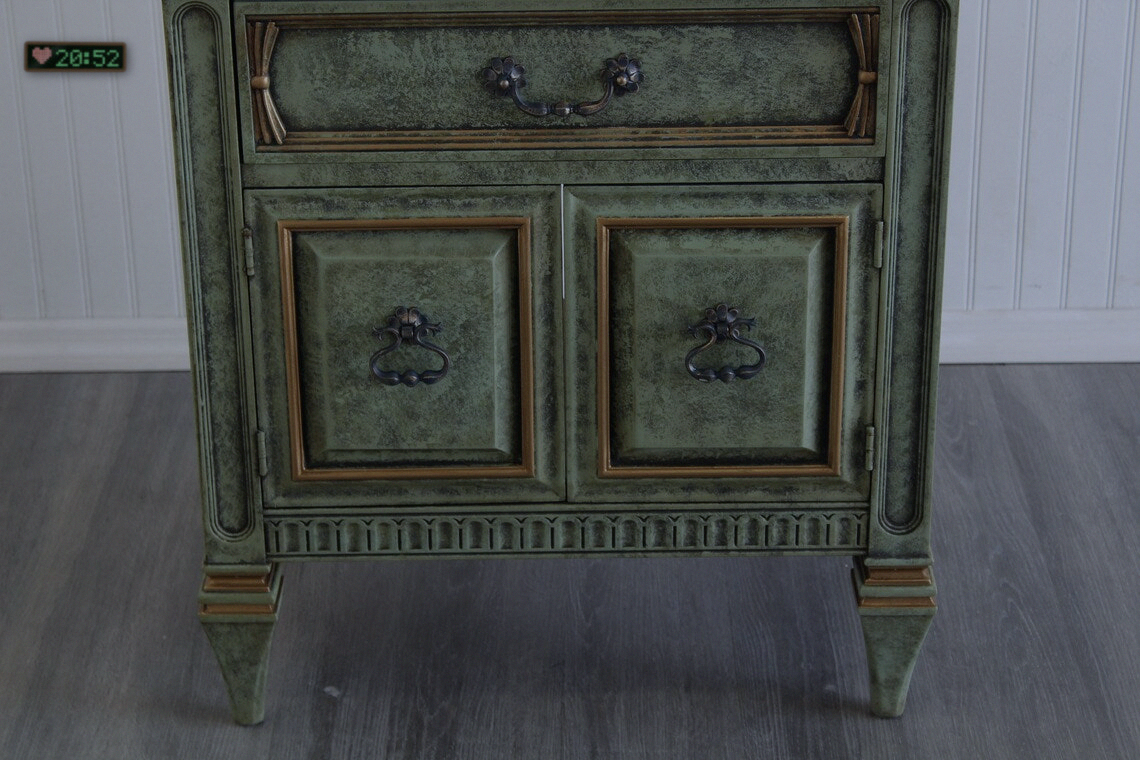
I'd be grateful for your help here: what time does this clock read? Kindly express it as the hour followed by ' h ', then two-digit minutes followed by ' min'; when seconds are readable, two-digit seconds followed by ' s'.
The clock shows 20 h 52 min
